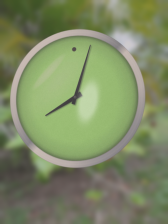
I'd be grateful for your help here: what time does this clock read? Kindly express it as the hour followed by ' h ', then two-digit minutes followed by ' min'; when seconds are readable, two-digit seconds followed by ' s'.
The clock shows 8 h 03 min
